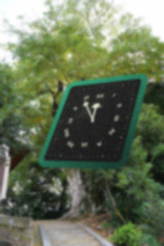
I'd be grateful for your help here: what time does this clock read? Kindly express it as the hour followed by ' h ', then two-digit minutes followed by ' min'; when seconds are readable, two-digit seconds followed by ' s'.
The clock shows 11 h 54 min
